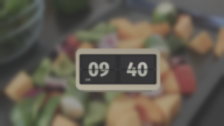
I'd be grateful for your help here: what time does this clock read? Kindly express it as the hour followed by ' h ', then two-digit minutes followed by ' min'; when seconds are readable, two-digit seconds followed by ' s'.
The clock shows 9 h 40 min
